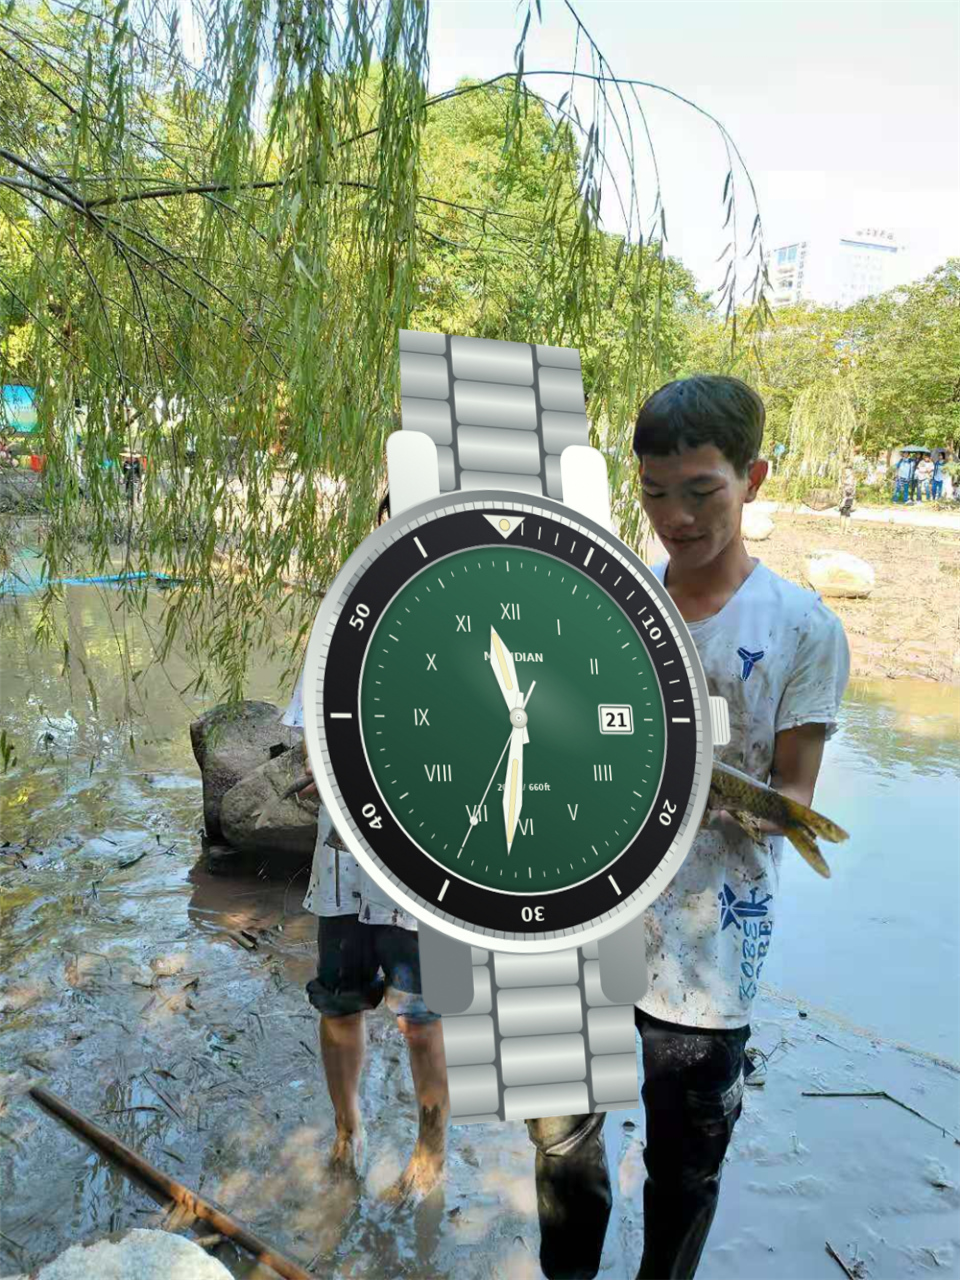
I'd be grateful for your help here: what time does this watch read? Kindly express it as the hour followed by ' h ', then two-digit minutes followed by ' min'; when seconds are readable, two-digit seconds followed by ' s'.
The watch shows 11 h 31 min 35 s
